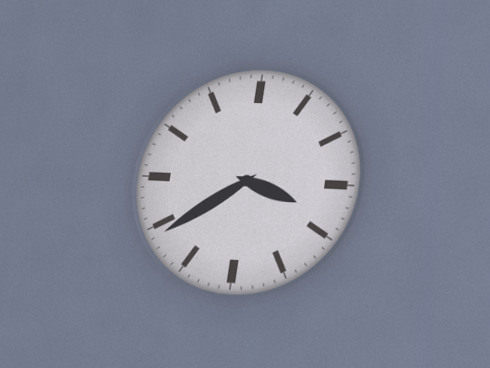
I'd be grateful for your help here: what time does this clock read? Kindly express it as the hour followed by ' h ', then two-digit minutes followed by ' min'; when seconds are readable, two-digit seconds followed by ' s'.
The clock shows 3 h 39 min
